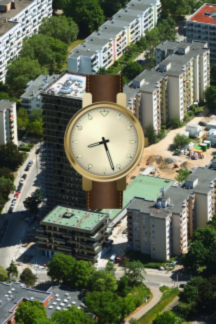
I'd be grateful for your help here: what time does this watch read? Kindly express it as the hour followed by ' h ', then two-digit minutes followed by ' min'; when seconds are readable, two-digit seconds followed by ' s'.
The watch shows 8 h 27 min
